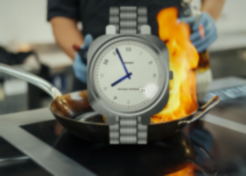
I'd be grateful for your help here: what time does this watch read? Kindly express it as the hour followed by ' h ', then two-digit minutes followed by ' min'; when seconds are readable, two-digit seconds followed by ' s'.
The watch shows 7 h 56 min
